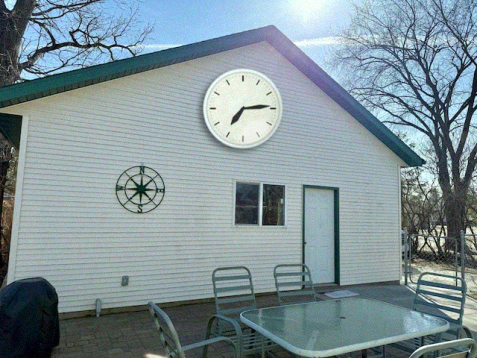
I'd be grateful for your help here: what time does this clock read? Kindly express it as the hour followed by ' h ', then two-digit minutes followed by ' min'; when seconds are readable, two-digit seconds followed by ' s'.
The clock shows 7 h 14 min
